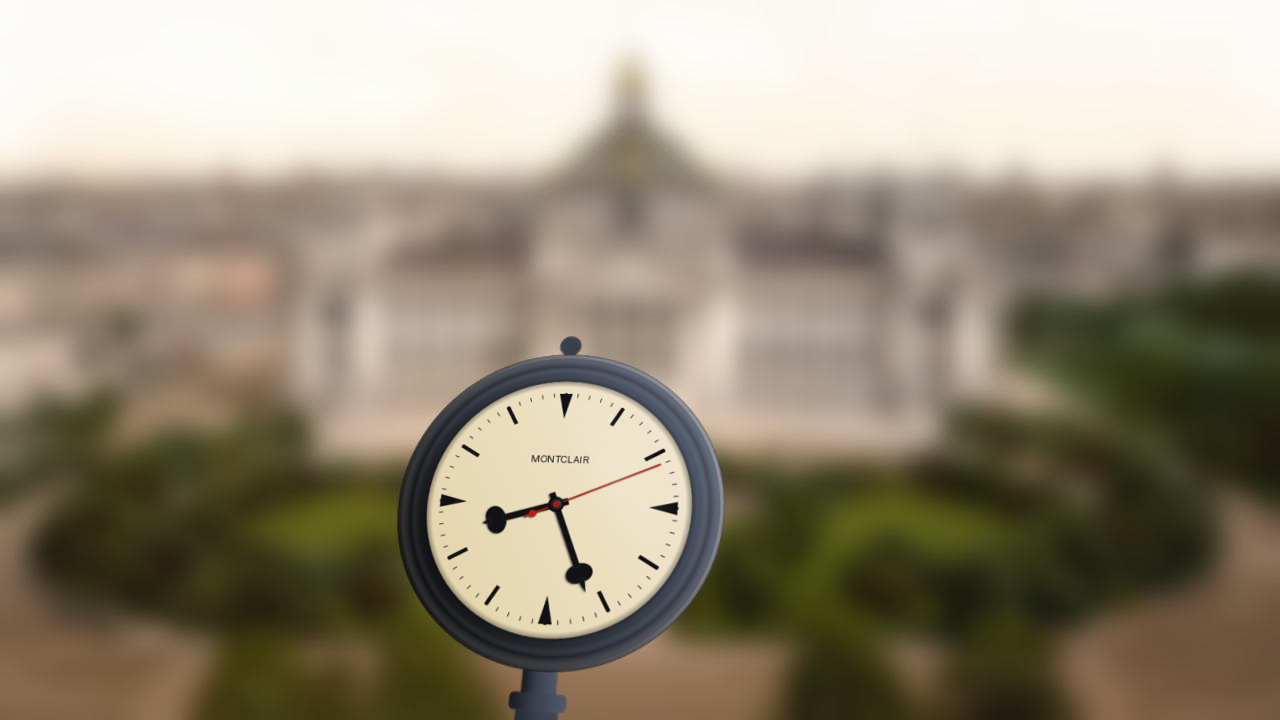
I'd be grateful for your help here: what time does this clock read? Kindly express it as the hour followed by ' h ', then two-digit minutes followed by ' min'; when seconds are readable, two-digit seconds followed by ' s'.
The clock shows 8 h 26 min 11 s
